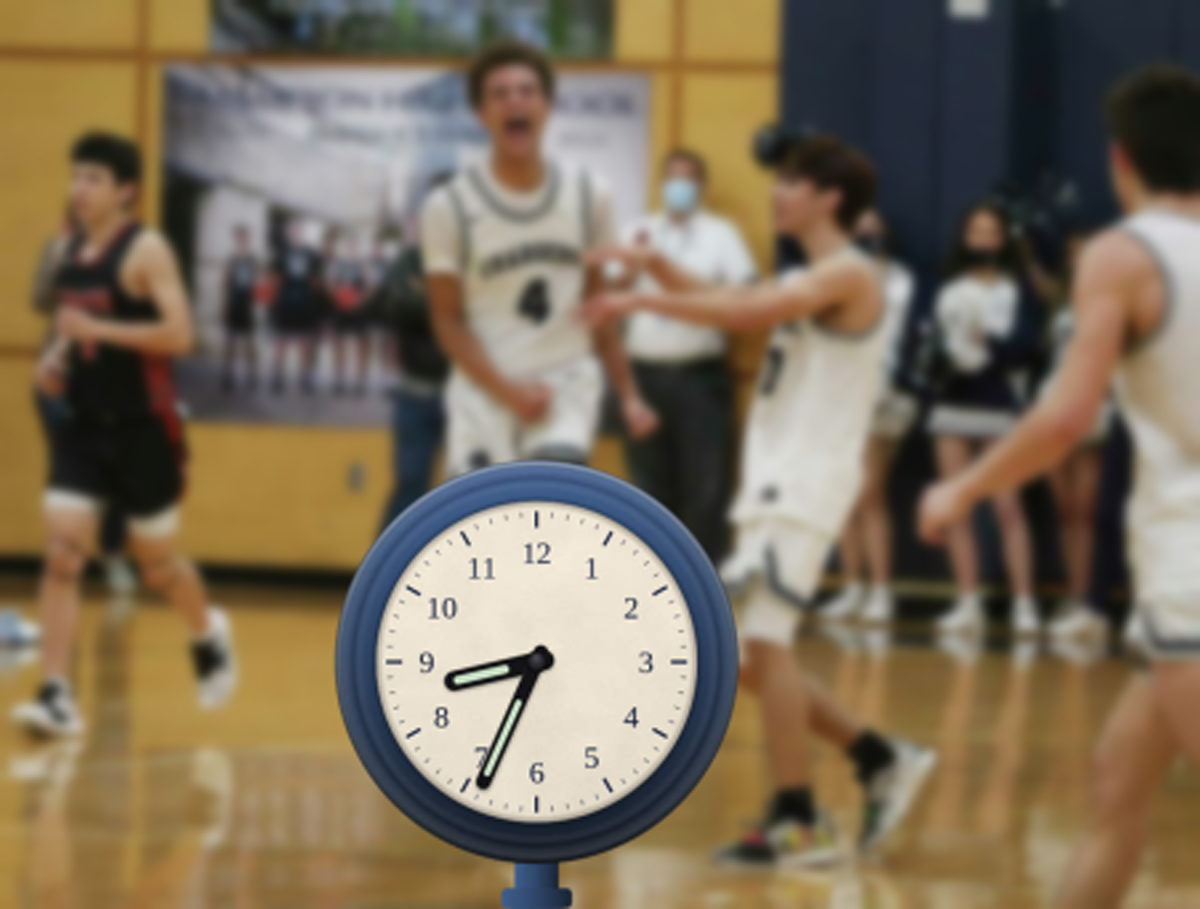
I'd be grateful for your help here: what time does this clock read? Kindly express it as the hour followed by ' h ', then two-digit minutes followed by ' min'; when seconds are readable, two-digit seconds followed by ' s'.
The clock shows 8 h 34 min
